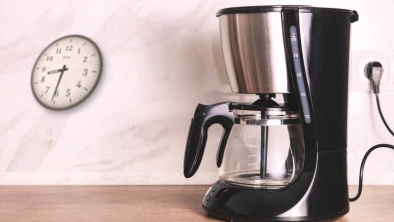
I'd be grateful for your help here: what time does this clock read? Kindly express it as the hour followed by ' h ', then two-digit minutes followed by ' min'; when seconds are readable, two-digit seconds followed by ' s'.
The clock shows 8 h 31 min
